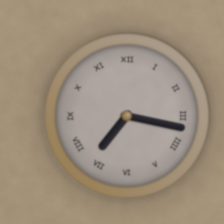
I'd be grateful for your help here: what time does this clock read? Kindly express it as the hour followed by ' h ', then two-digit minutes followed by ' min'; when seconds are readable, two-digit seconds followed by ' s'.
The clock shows 7 h 17 min
